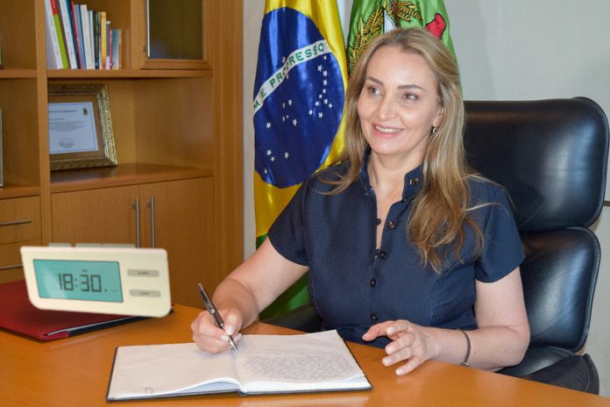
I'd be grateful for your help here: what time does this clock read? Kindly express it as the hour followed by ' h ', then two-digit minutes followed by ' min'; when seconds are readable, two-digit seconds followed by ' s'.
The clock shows 18 h 30 min
